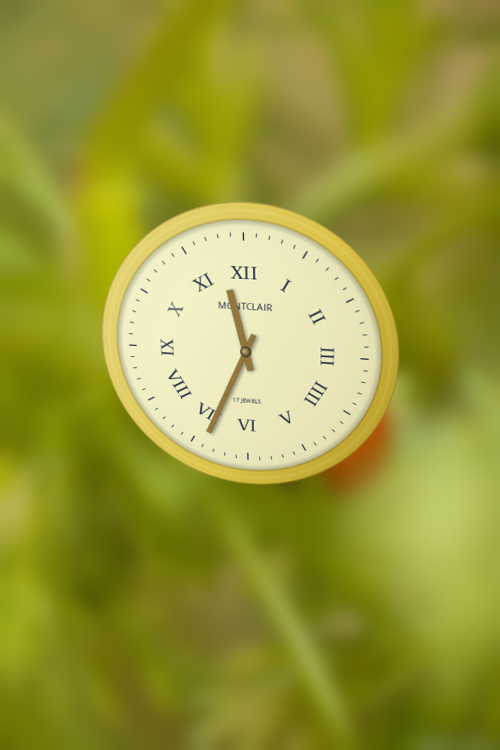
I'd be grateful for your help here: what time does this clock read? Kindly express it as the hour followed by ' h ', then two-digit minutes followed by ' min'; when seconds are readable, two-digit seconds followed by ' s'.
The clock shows 11 h 34 min
